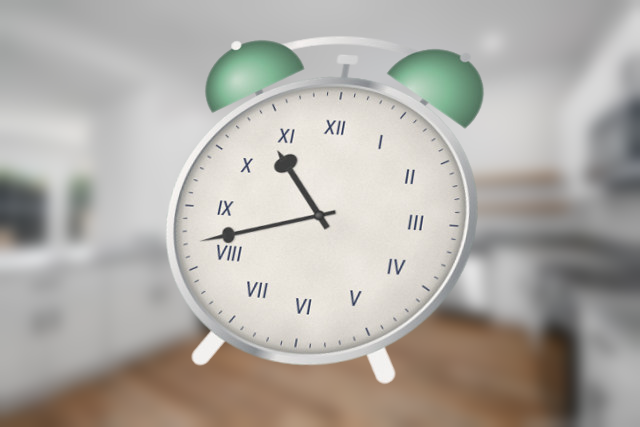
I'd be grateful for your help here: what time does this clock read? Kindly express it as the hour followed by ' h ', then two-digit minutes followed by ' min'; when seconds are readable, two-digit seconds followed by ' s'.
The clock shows 10 h 42 min
